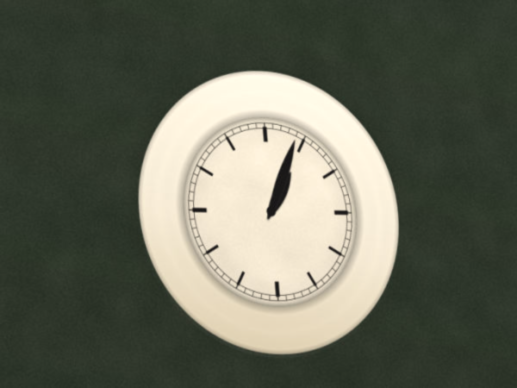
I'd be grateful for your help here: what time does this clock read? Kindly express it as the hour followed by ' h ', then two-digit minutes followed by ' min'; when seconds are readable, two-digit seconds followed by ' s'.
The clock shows 1 h 04 min
